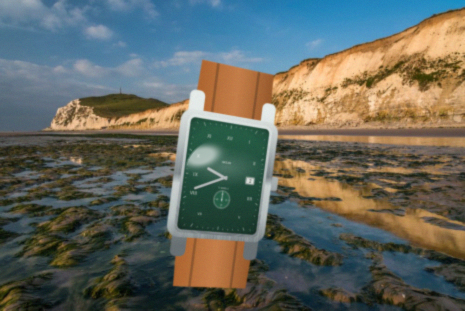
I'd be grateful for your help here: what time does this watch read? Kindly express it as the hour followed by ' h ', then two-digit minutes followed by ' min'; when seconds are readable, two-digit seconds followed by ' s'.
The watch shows 9 h 41 min
